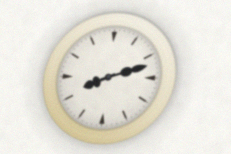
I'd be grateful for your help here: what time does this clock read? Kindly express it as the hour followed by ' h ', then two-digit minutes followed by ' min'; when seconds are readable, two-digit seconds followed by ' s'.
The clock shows 8 h 12 min
